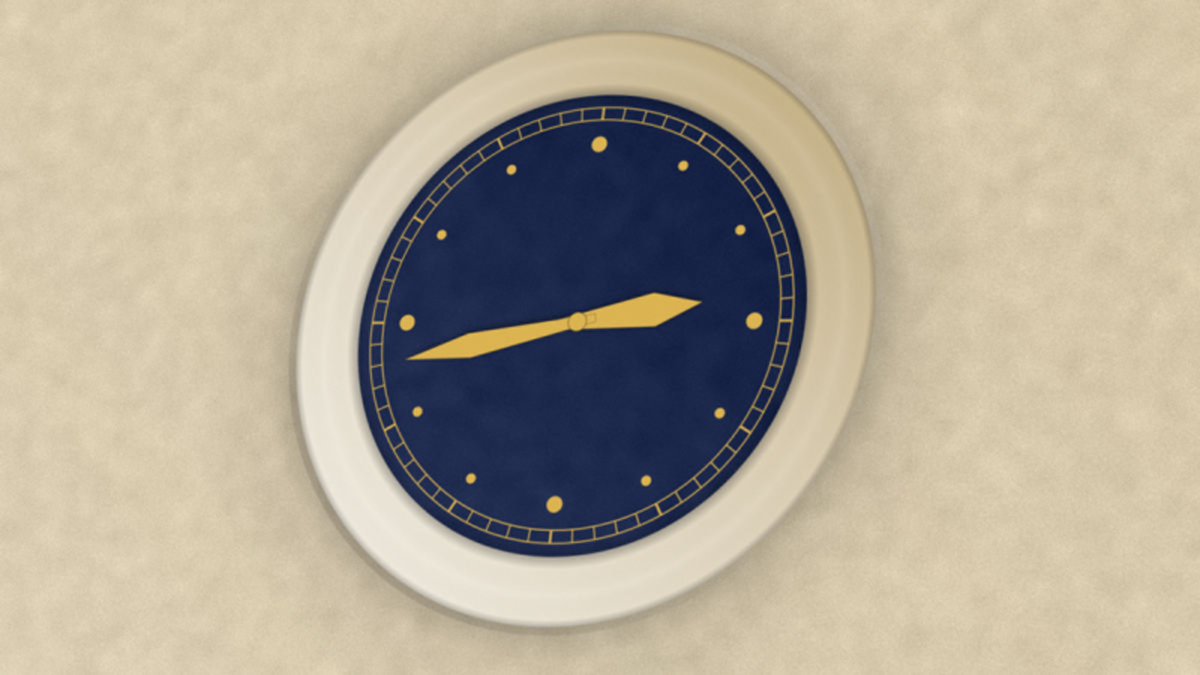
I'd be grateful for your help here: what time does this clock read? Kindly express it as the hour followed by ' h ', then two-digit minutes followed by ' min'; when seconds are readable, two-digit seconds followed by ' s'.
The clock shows 2 h 43 min
